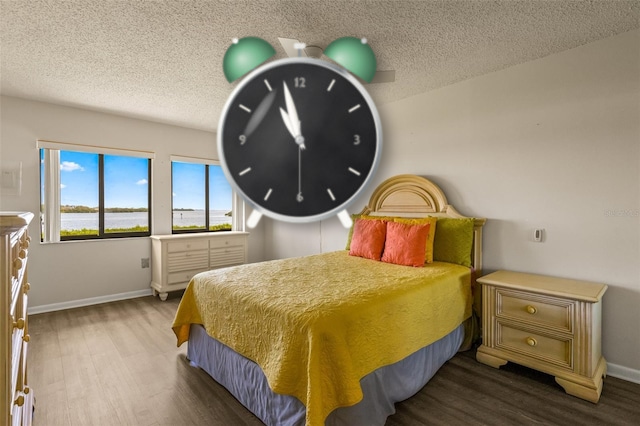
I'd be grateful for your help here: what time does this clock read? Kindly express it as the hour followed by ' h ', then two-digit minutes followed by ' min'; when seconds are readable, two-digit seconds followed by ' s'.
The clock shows 10 h 57 min 30 s
